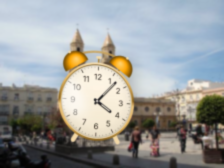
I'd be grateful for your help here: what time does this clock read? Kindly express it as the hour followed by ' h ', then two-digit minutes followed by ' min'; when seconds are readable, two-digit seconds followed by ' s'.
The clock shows 4 h 07 min
